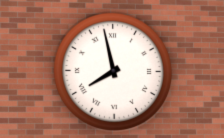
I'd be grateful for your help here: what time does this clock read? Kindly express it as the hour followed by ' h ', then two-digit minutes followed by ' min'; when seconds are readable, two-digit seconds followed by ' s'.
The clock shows 7 h 58 min
